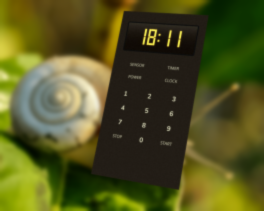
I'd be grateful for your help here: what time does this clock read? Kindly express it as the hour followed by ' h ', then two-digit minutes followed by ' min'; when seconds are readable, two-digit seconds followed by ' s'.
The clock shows 18 h 11 min
